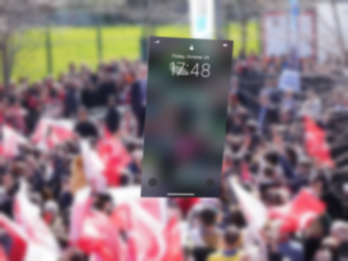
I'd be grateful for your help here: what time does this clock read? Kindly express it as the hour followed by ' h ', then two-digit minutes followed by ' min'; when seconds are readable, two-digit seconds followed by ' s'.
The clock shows 17 h 48 min
